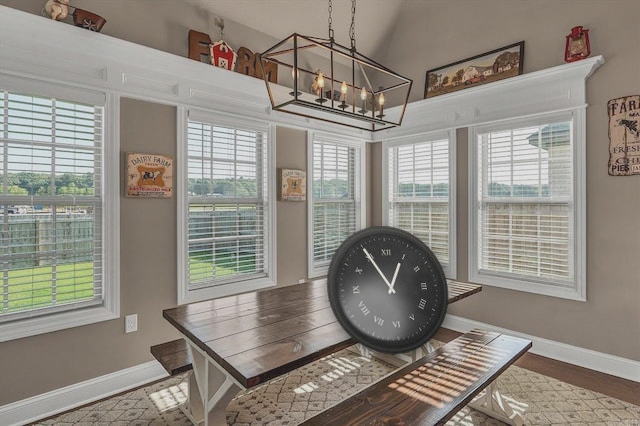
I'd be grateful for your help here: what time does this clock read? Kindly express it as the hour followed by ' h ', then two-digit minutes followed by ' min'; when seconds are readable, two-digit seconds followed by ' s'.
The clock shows 12 h 55 min
